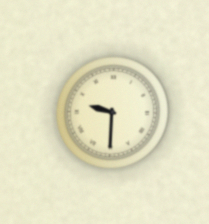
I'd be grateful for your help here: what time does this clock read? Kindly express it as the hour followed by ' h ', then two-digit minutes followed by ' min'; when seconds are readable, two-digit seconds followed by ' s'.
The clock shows 9 h 30 min
